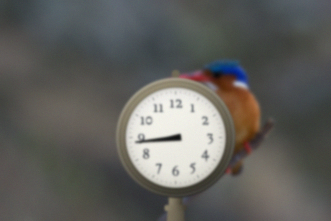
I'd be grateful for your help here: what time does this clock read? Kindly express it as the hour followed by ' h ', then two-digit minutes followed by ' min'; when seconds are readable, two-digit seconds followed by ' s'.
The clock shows 8 h 44 min
